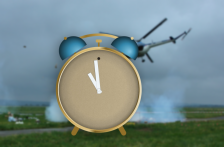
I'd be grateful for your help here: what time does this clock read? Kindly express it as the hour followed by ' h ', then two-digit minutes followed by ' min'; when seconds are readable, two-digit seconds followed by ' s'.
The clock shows 10 h 59 min
